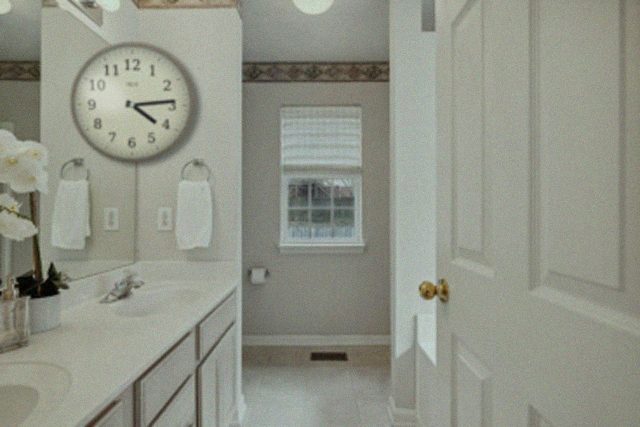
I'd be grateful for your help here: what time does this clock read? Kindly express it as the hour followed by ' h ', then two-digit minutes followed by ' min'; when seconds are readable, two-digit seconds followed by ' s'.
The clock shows 4 h 14 min
